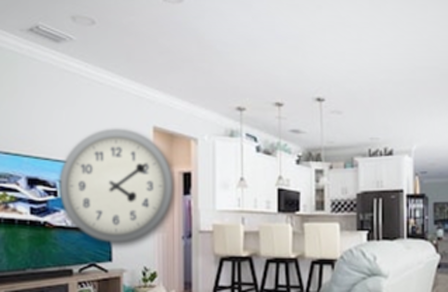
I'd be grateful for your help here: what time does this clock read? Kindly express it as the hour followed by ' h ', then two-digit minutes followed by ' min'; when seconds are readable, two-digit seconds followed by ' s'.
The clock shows 4 h 09 min
